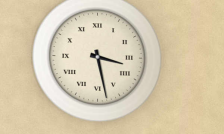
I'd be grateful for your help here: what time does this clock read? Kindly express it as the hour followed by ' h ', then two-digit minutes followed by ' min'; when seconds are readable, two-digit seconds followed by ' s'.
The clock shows 3 h 28 min
